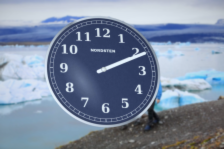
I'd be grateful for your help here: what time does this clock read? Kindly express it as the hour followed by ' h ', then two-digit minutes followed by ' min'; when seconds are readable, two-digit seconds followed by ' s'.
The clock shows 2 h 11 min
